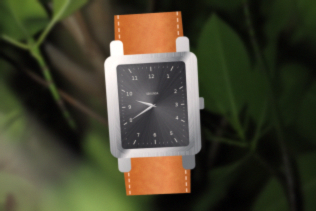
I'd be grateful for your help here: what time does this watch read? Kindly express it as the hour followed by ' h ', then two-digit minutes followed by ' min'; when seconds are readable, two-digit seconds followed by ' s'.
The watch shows 9 h 40 min
